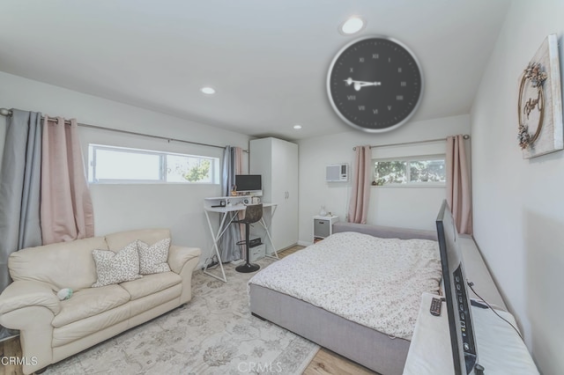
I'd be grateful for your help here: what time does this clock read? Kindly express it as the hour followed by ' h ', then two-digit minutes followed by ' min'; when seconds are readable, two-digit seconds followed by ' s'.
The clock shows 8 h 46 min
